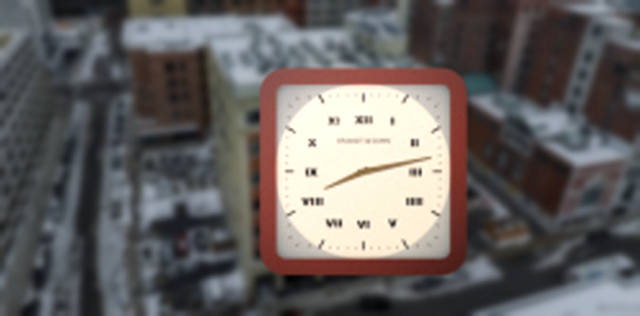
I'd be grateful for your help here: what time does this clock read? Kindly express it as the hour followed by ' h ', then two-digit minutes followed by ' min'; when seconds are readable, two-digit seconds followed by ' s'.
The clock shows 8 h 13 min
